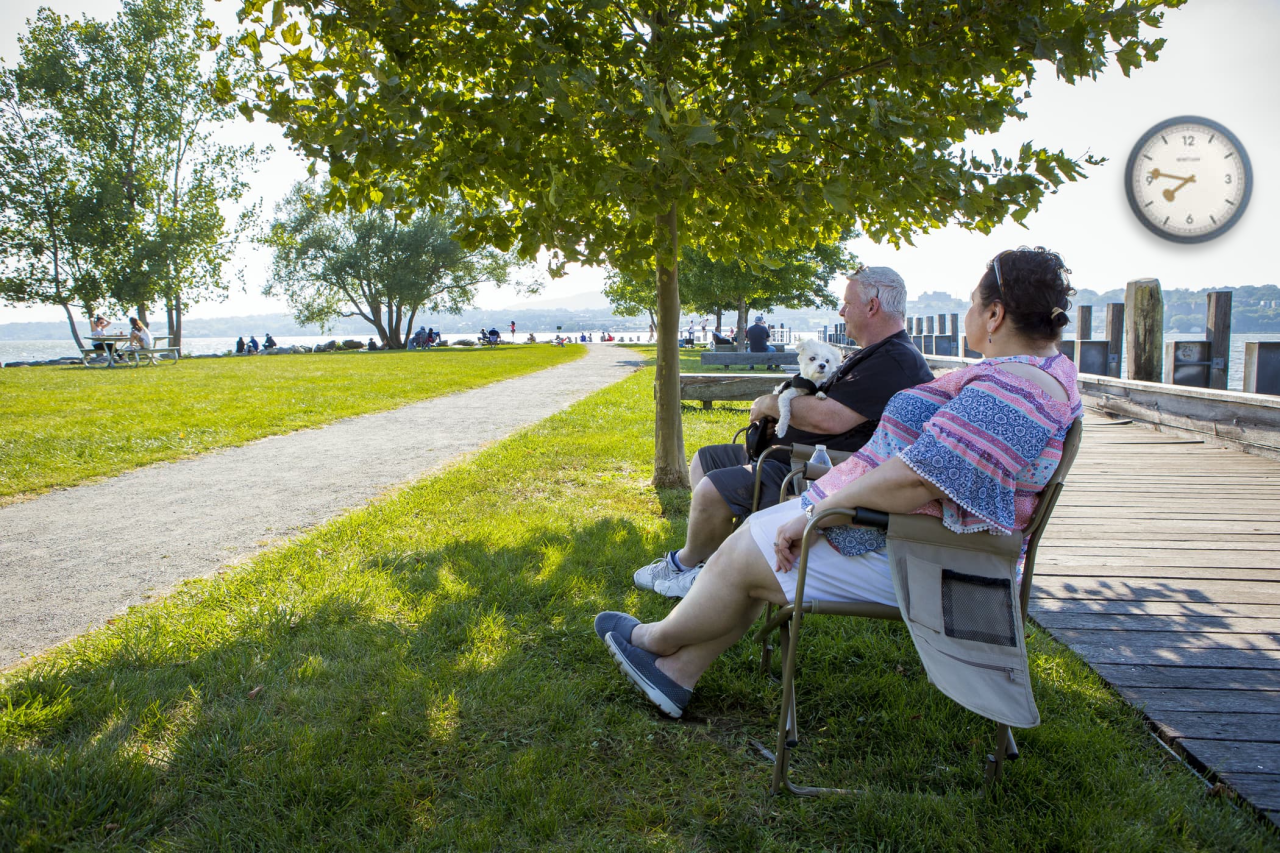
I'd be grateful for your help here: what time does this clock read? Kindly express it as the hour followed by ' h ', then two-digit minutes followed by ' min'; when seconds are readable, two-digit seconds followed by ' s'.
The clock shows 7 h 47 min
